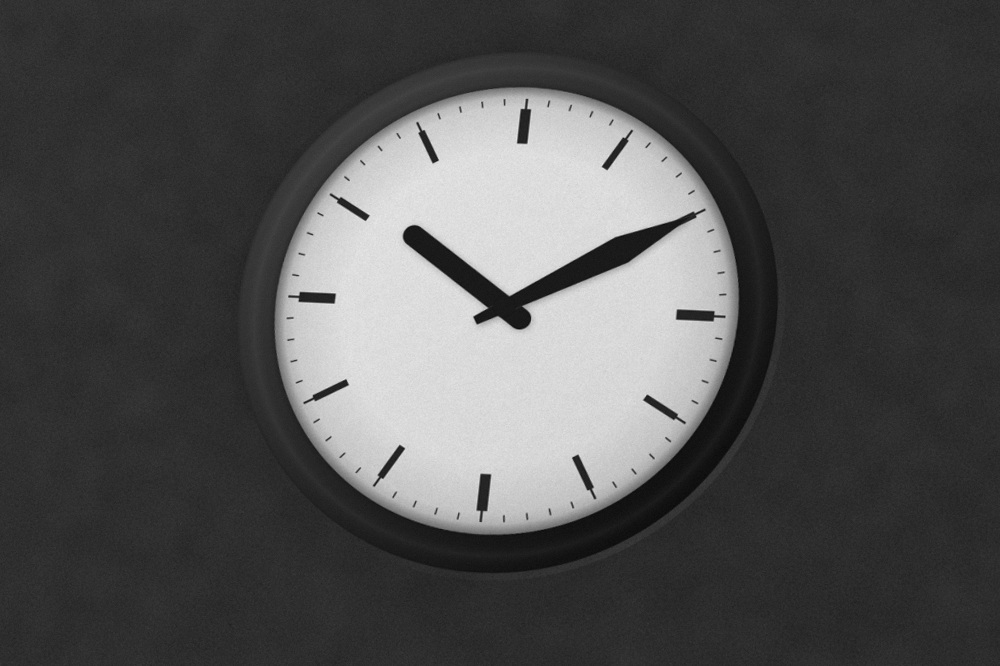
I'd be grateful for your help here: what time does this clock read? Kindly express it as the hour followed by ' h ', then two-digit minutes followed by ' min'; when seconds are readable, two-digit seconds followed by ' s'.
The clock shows 10 h 10 min
